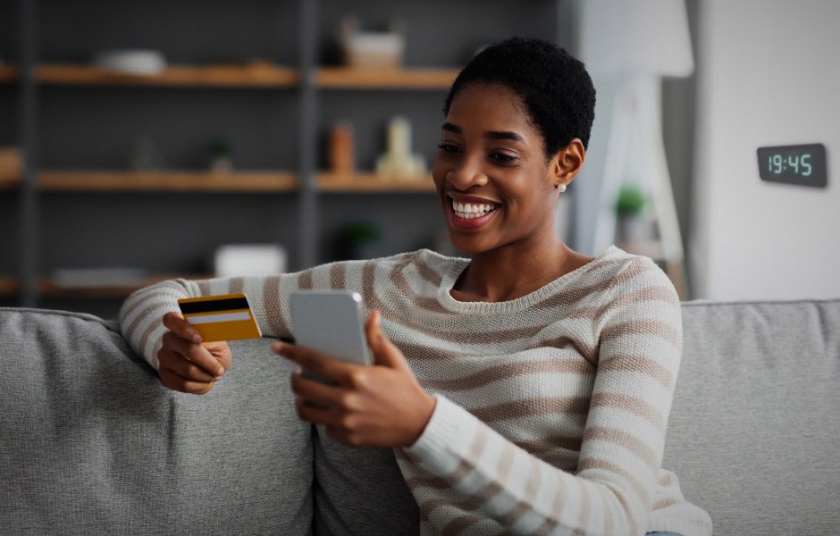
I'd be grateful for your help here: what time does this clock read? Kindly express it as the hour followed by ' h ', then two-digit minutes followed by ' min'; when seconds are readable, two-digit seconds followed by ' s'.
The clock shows 19 h 45 min
